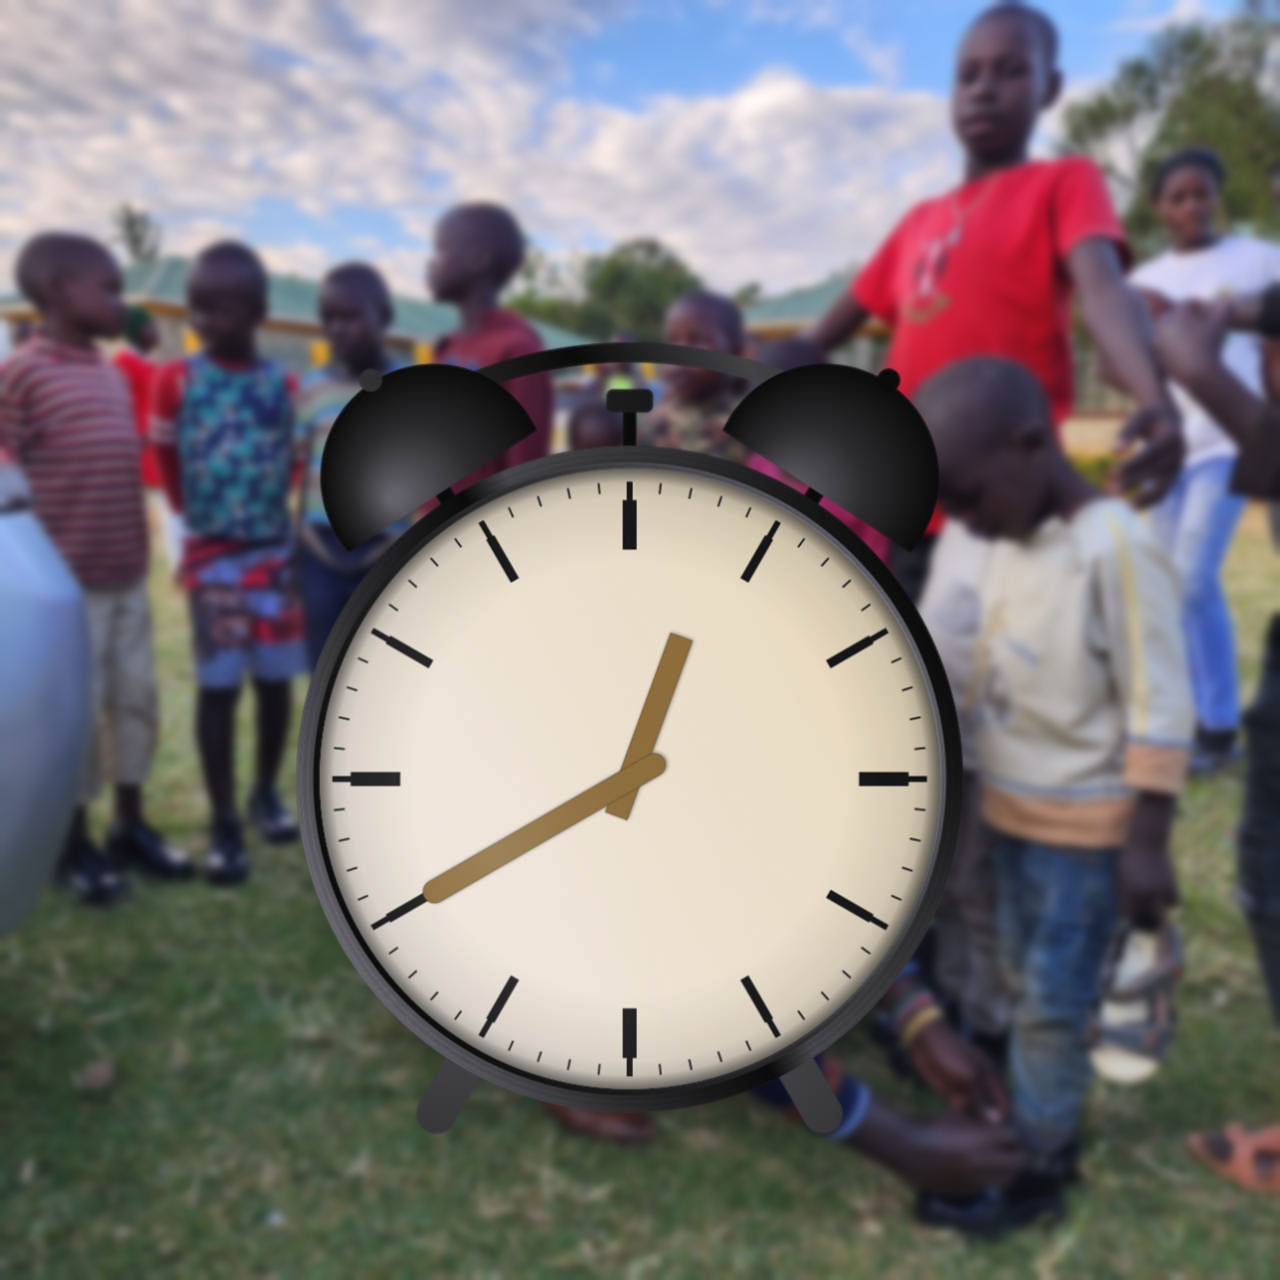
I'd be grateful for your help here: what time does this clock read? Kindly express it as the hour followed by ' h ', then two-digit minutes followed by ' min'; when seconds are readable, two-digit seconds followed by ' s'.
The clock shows 12 h 40 min
